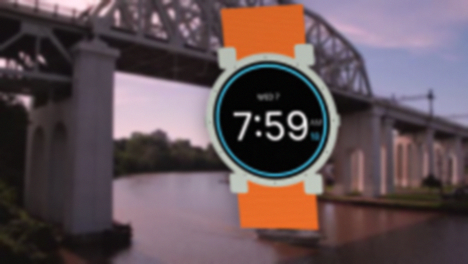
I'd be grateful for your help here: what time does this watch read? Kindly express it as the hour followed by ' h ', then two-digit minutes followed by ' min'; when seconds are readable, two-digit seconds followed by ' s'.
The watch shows 7 h 59 min
